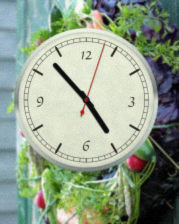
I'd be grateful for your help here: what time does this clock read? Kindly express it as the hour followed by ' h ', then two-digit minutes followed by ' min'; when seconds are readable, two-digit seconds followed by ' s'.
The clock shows 4 h 53 min 03 s
